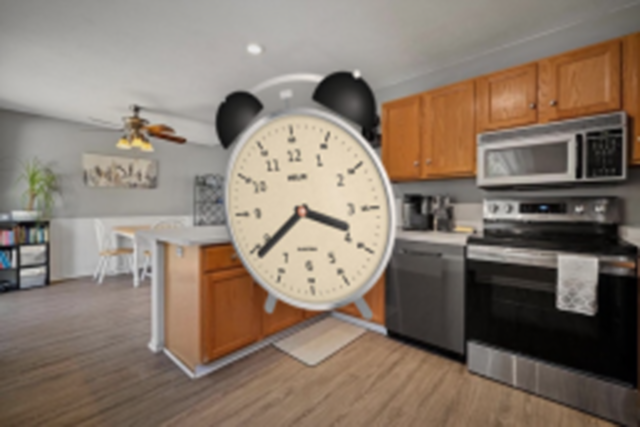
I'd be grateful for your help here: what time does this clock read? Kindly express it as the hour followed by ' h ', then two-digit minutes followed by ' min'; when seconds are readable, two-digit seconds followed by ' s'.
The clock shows 3 h 39 min
